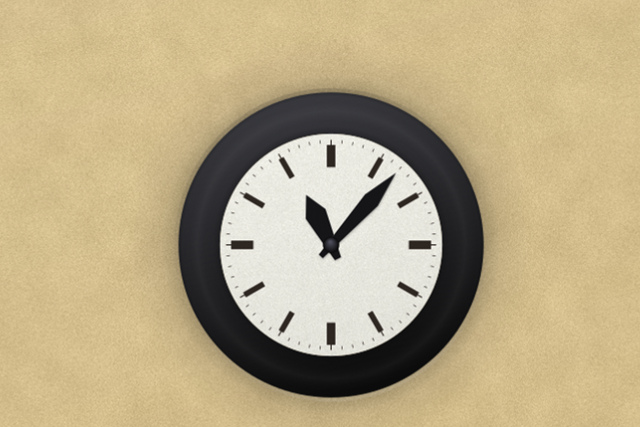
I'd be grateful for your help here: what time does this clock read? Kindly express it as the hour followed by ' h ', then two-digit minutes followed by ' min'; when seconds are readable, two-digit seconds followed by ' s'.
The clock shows 11 h 07 min
